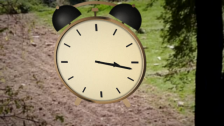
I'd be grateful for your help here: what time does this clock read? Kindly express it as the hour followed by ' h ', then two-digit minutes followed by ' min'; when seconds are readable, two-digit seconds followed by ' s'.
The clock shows 3 h 17 min
